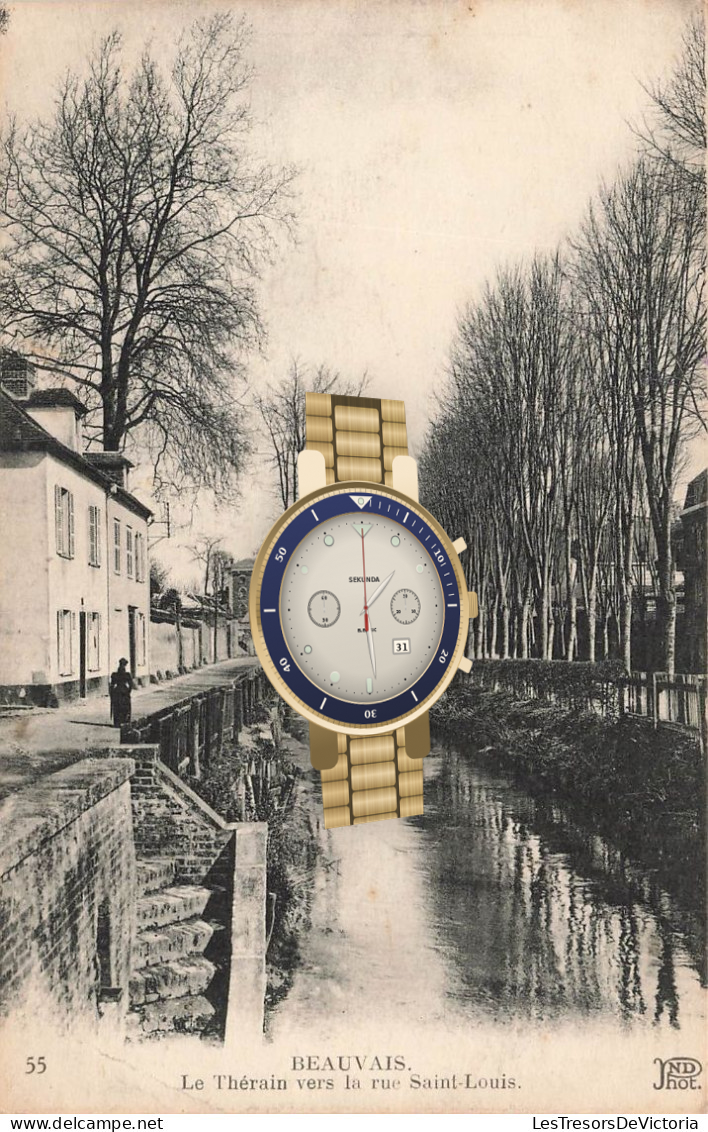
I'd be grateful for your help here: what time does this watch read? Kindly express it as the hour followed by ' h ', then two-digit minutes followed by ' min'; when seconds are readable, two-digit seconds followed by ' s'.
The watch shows 1 h 29 min
